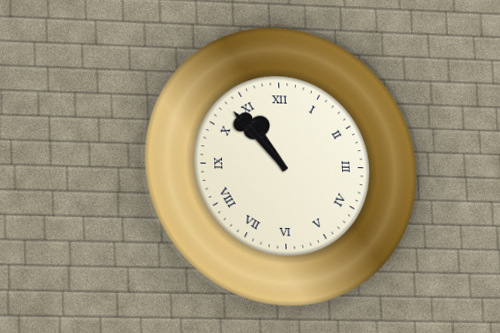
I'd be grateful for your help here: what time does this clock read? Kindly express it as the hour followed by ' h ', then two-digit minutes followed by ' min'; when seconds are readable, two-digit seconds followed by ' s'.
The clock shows 10 h 53 min
